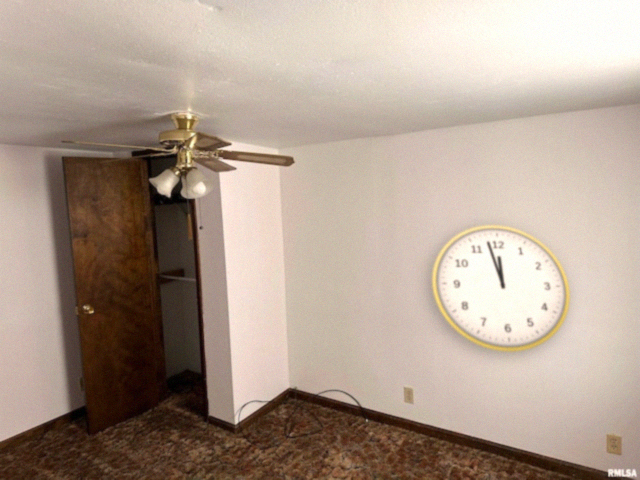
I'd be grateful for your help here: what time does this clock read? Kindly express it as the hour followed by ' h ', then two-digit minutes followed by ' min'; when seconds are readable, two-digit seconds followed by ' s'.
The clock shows 11 h 58 min
